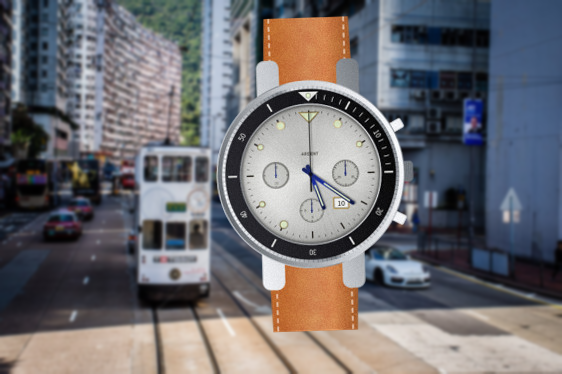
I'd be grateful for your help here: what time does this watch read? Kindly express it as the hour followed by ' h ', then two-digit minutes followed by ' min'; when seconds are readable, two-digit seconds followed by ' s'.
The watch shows 5 h 21 min
